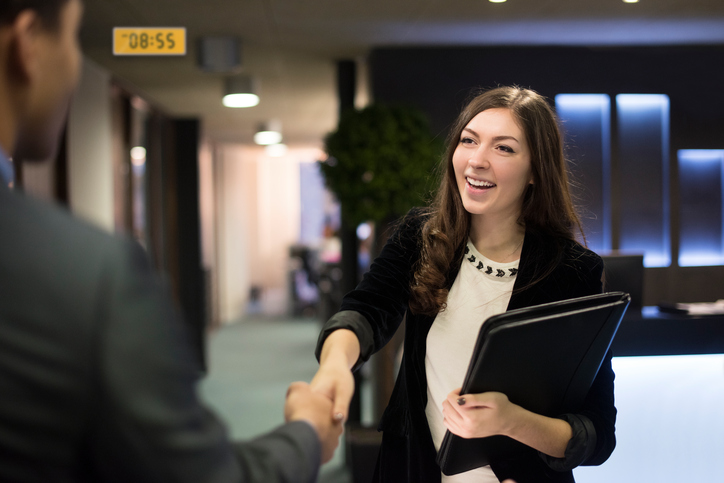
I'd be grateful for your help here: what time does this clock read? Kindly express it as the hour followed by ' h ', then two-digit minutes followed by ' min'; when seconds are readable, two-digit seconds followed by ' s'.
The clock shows 8 h 55 min
